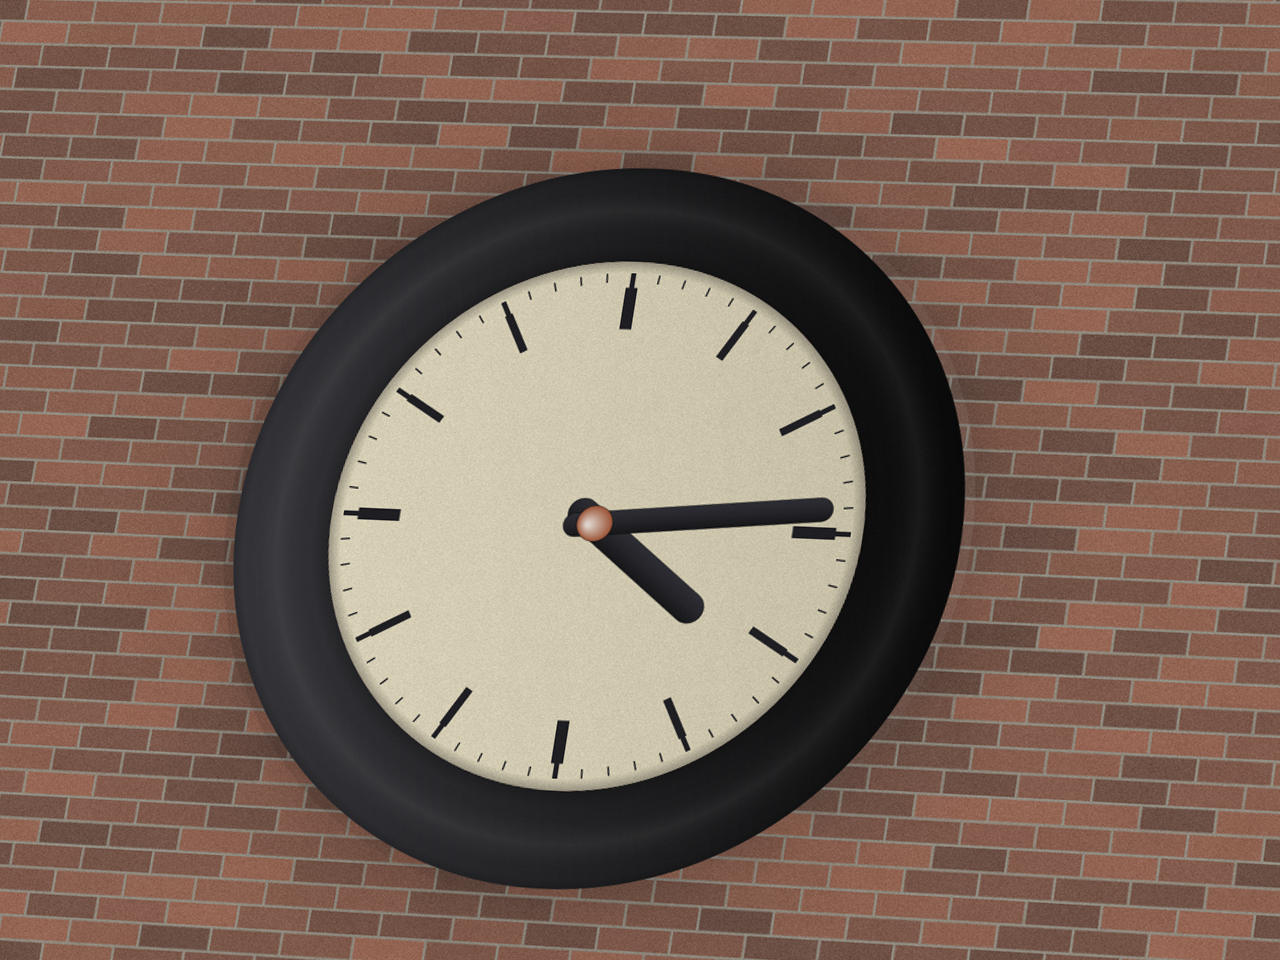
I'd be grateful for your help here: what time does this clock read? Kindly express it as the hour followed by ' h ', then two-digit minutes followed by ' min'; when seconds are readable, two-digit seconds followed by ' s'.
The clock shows 4 h 14 min
